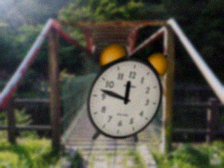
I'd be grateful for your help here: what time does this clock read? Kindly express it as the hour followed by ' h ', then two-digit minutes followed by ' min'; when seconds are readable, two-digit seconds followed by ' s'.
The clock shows 11 h 47 min
